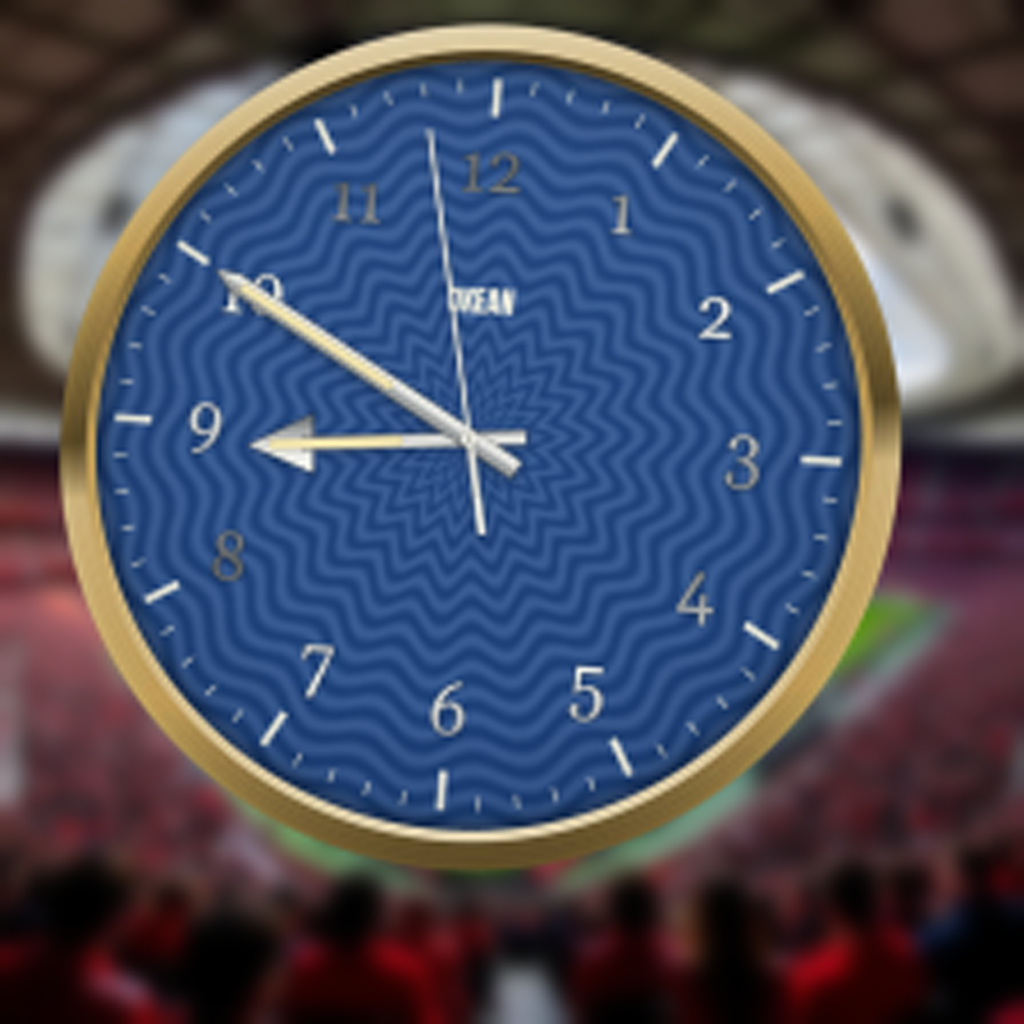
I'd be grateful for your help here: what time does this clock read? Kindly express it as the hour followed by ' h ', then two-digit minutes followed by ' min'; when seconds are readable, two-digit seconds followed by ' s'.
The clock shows 8 h 49 min 58 s
